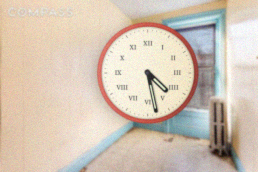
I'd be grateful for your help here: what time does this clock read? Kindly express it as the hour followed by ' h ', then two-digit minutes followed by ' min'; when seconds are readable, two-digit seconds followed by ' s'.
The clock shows 4 h 28 min
